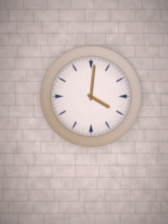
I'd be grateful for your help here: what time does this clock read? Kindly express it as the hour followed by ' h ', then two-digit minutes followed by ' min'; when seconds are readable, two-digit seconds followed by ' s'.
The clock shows 4 h 01 min
